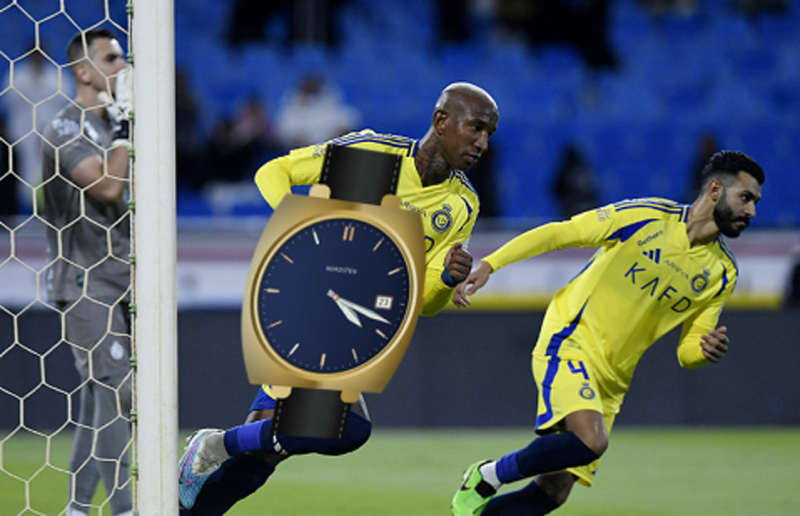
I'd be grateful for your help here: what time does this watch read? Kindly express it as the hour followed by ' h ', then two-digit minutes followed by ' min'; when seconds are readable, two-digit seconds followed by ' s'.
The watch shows 4 h 18 min
